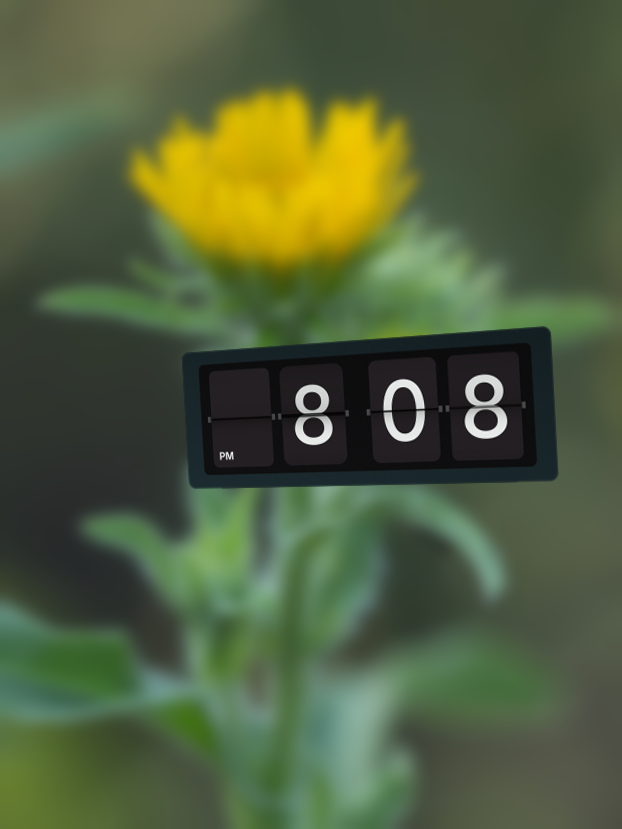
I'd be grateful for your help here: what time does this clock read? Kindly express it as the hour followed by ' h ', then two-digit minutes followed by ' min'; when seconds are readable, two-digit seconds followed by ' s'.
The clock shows 8 h 08 min
